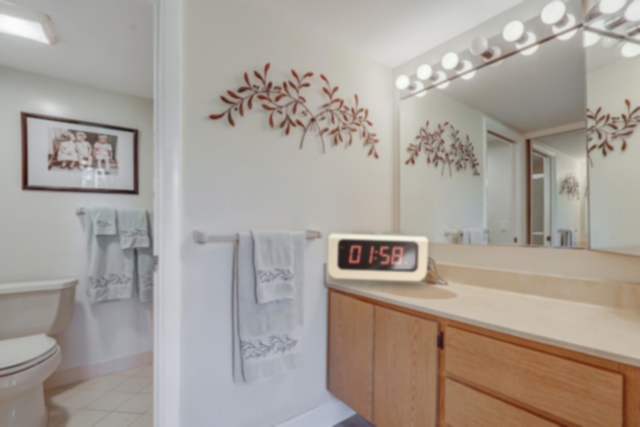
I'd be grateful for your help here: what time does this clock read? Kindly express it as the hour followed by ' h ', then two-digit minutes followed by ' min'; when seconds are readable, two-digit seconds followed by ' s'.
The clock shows 1 h 58 min
